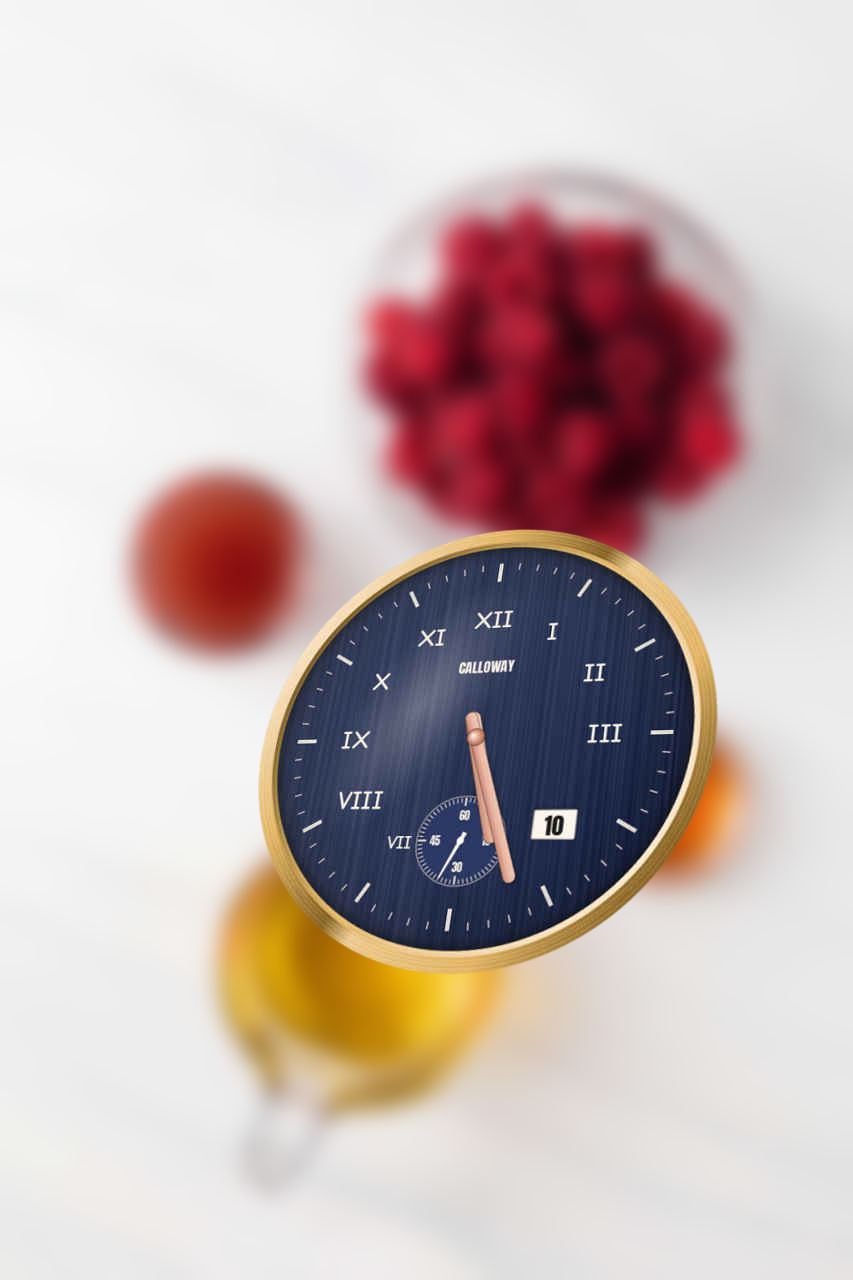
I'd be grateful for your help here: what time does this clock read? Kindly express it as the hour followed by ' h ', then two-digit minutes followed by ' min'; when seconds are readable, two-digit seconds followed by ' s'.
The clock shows 5 h 26 min 34 s
